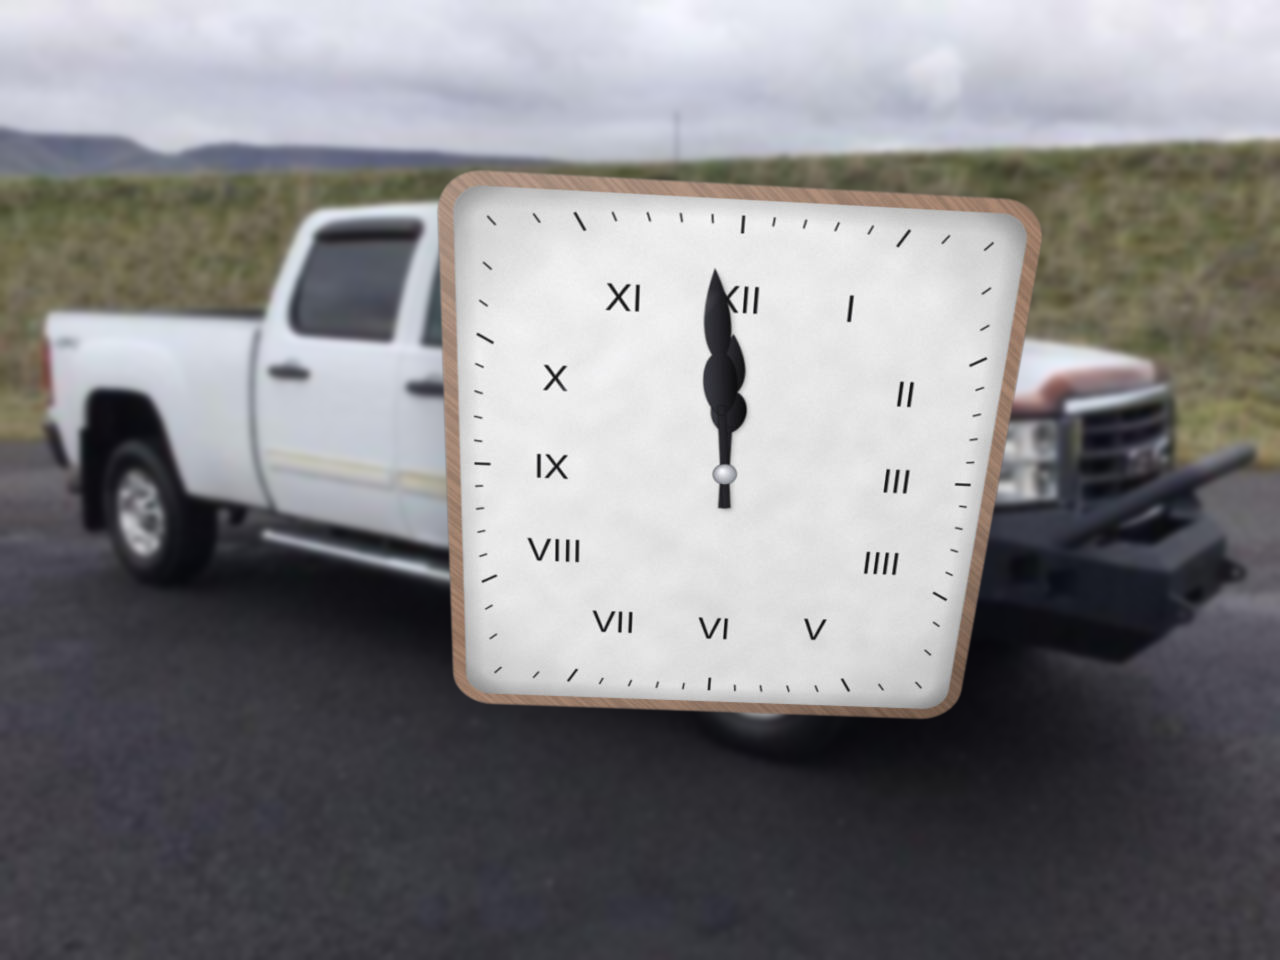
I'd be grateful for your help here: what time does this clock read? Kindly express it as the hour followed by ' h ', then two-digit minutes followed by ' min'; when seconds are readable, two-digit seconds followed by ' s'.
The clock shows 11 h 59 min
